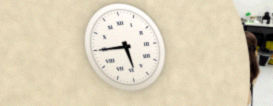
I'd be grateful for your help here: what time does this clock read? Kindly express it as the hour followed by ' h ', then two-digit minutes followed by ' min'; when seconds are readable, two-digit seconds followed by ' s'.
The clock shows 5 h 45 min
